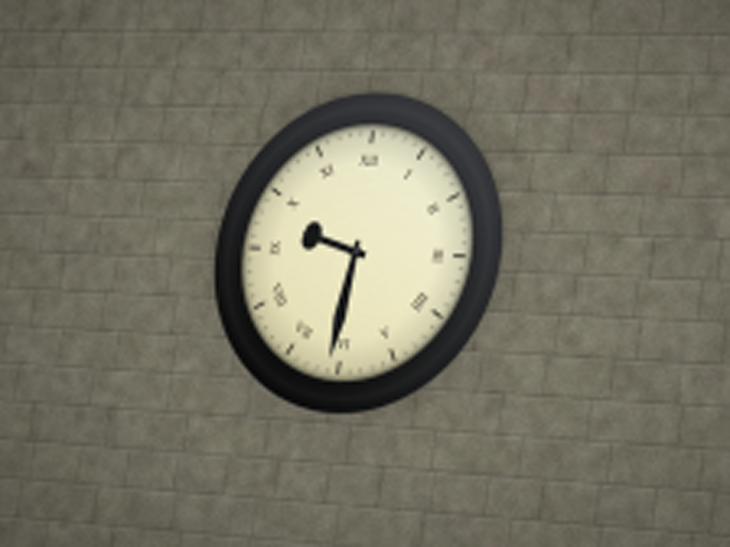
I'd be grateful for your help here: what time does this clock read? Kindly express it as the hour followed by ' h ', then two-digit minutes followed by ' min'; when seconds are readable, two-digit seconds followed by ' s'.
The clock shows 9 h 31 min
